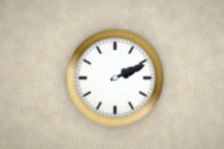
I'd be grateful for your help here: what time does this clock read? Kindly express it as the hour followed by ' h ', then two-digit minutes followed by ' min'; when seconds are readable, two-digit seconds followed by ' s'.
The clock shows 2 h 11 min
